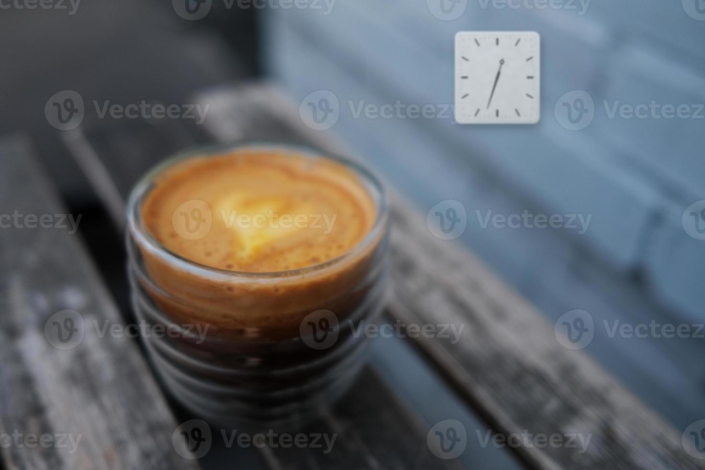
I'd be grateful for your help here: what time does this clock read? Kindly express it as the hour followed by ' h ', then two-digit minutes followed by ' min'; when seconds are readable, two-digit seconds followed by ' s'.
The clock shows 12 h 33 min
